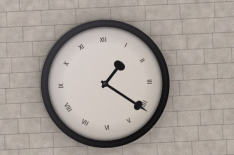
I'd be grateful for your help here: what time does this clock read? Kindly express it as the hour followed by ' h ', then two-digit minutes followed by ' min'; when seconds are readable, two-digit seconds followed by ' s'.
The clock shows 1 h 21 min
